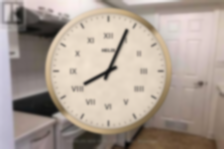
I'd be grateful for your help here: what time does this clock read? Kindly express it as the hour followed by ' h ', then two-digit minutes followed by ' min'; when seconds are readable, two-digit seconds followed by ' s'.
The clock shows 8 h 04 min
